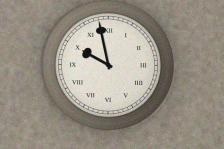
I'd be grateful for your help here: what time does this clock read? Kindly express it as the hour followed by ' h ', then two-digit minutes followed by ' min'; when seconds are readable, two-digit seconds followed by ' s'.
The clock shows 9 h 58 min
